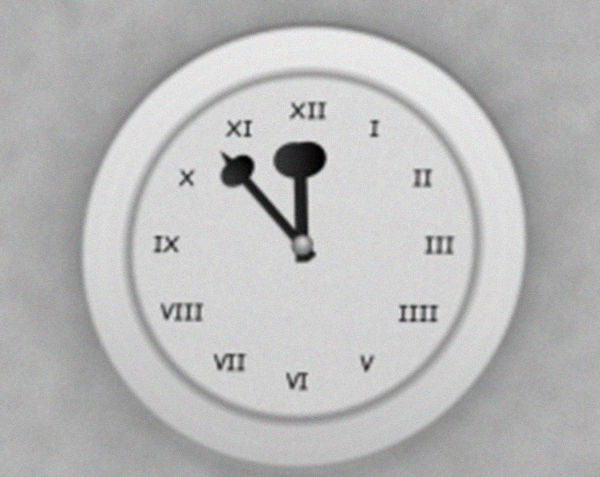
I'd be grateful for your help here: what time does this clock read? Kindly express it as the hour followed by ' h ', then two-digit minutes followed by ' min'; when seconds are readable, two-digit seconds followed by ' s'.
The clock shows 11 h 53 min
